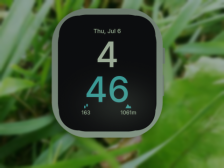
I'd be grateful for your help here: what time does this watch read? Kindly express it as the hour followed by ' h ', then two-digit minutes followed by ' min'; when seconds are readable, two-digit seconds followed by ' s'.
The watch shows 4 h 46 min
